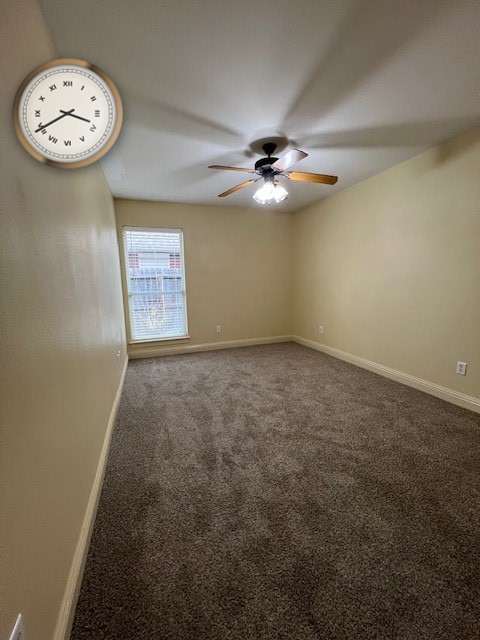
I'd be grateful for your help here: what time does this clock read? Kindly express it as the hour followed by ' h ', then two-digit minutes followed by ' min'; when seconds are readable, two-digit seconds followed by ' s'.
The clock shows 3 h 40 min
